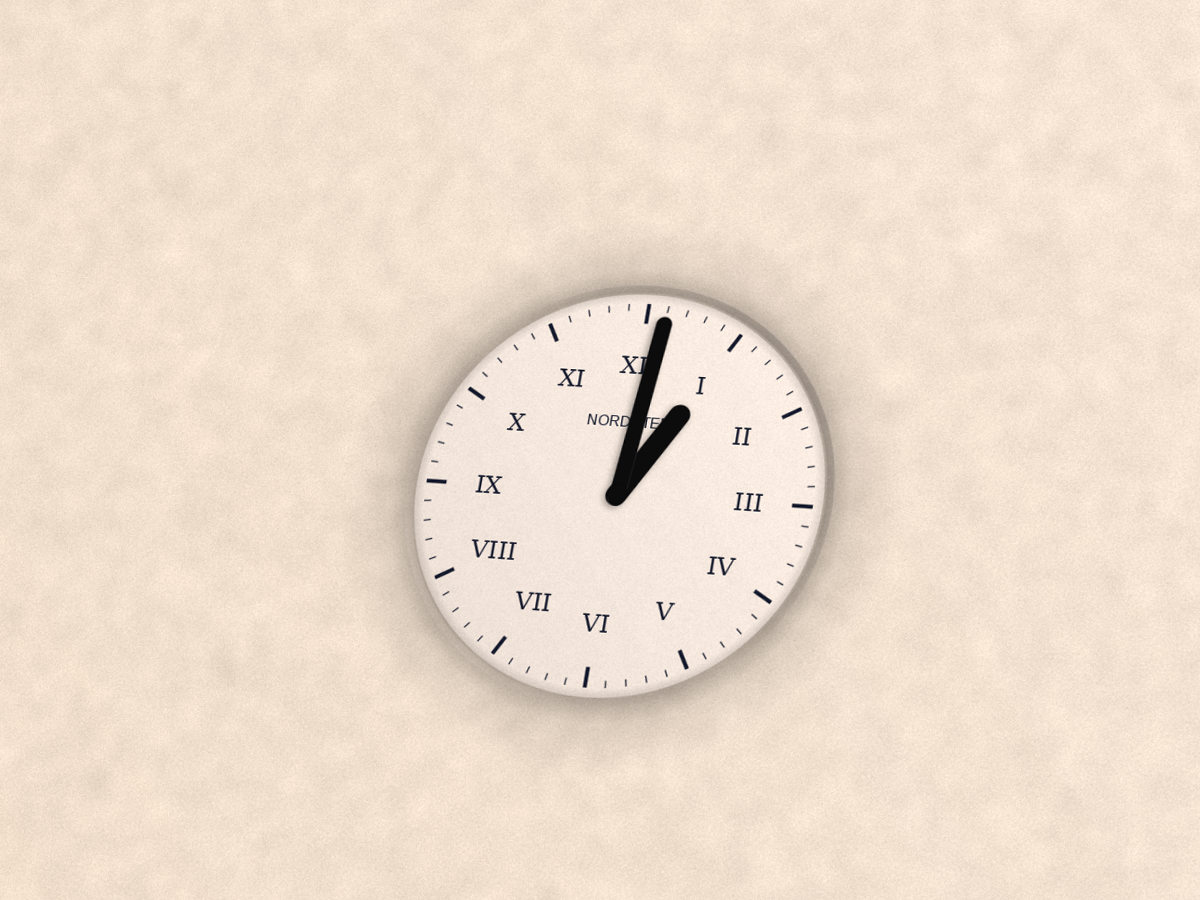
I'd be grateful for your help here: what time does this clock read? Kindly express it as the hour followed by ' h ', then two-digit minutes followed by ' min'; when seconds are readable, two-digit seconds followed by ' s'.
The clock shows 1 h 01 min
